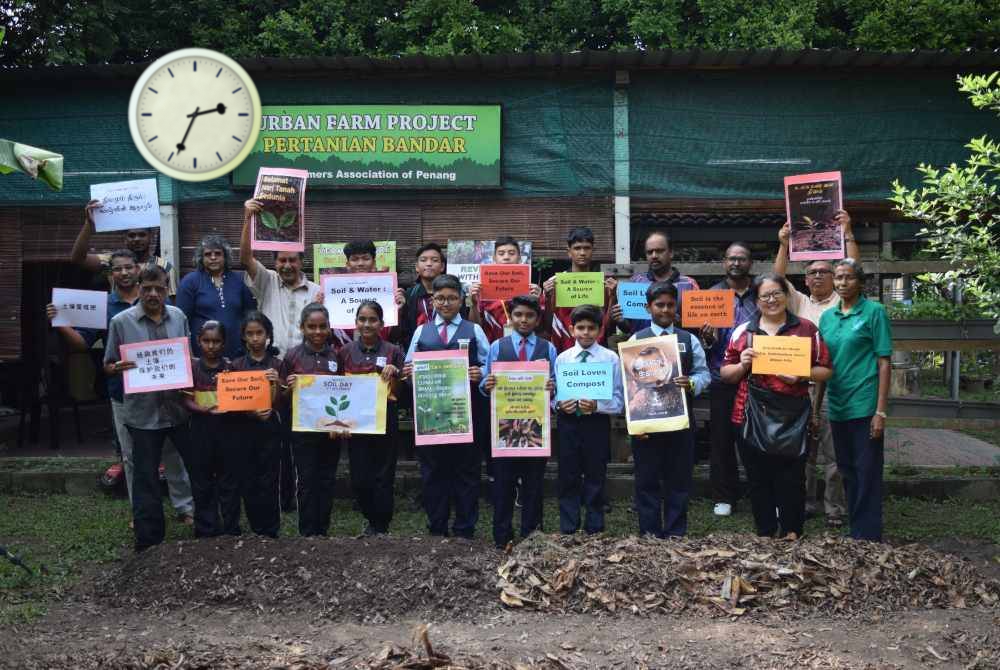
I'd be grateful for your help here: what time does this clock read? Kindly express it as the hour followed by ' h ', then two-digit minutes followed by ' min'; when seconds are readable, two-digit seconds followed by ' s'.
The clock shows 2 h 34 min
